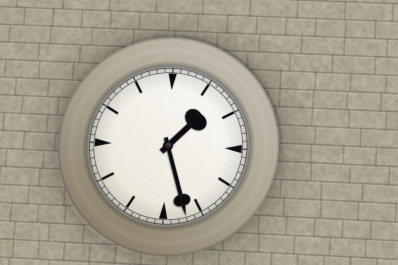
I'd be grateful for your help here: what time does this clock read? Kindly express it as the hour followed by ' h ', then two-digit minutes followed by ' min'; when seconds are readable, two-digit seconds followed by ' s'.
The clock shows 1 h 27 min
